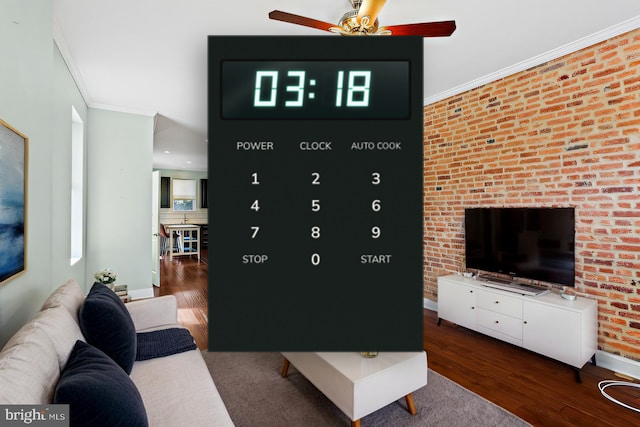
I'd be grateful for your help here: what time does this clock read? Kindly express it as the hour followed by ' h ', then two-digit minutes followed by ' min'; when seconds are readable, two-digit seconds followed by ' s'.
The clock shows 3 h 18 min
